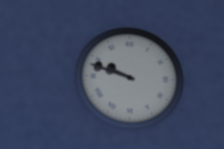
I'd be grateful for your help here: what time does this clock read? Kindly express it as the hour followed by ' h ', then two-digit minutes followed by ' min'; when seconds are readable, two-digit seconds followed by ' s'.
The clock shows 9 h 48 min
